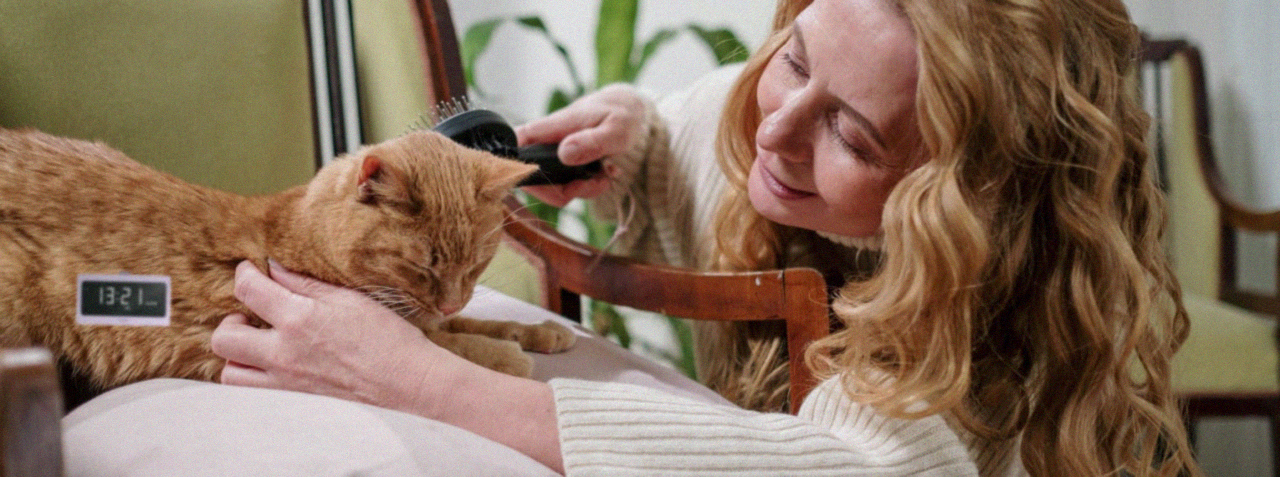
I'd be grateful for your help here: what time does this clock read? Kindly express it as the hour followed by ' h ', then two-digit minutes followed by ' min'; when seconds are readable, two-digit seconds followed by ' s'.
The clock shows 13 h 21 min
